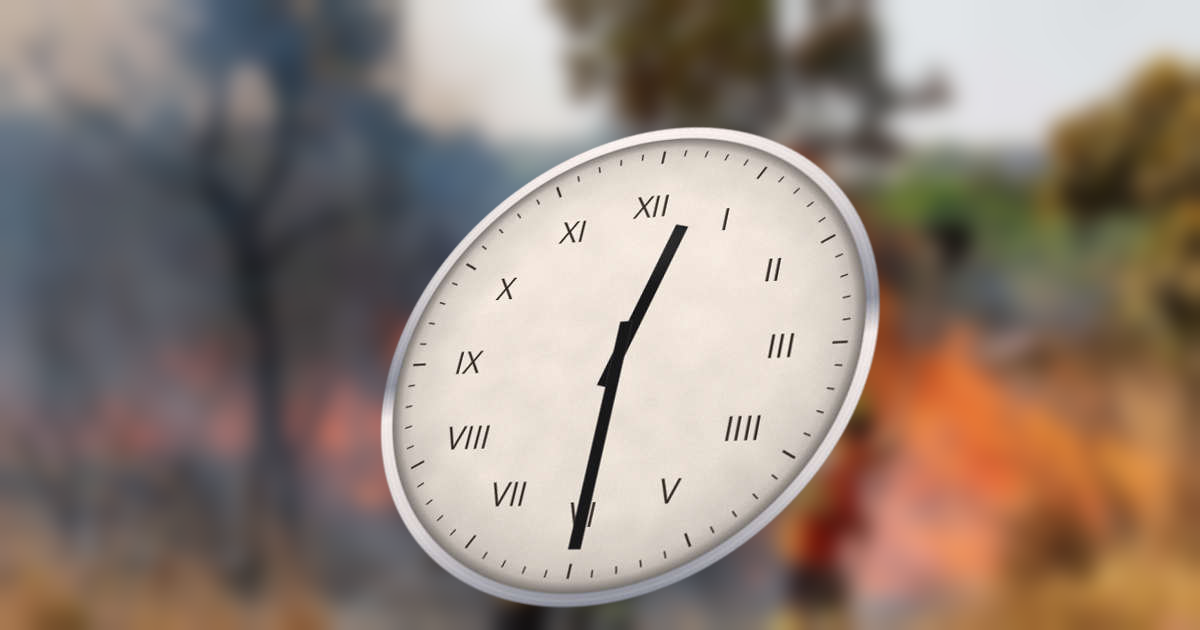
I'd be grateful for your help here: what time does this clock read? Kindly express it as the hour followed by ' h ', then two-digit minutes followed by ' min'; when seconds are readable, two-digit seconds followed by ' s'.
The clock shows 12 h 30 min
